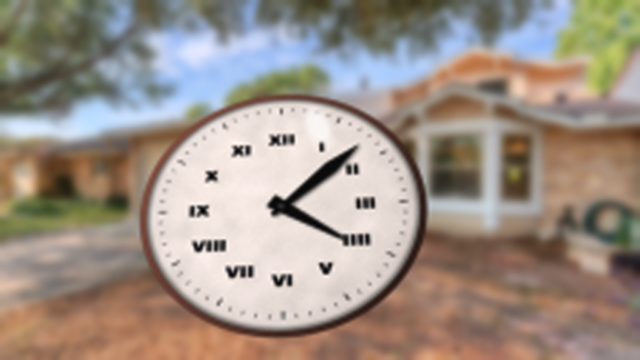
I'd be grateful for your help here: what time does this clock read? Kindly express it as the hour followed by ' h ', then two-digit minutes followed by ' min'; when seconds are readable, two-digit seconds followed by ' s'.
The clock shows 4 h 08 min
